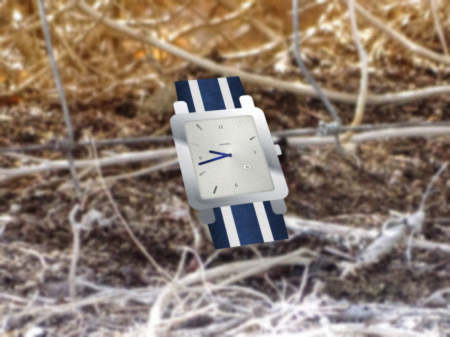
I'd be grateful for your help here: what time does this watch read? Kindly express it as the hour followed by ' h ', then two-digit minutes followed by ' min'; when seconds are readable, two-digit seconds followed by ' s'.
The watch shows 9 h 43 min
